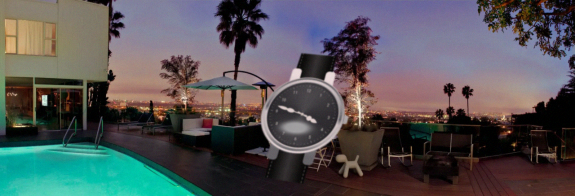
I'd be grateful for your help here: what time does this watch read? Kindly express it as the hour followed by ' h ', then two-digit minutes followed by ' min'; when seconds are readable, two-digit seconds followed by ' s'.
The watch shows 3 h 47 min
